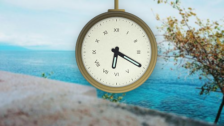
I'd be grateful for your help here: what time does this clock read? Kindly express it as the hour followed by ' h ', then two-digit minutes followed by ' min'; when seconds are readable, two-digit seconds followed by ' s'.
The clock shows 6 h 20 min
